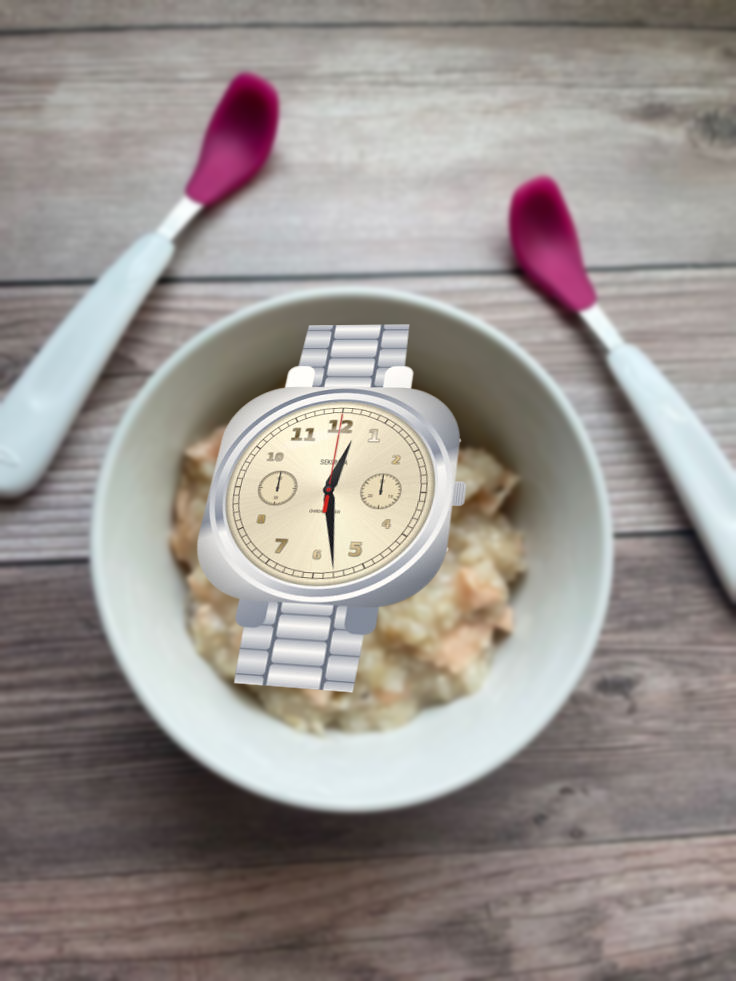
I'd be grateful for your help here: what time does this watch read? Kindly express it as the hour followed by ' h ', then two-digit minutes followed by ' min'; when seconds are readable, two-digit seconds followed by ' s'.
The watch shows 12 h 28 min
